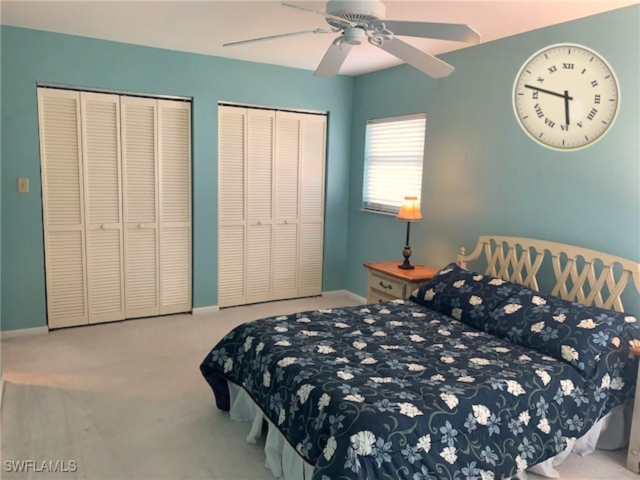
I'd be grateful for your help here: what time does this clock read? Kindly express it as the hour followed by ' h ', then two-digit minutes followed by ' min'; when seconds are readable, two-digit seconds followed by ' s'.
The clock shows 5 h 47 min
